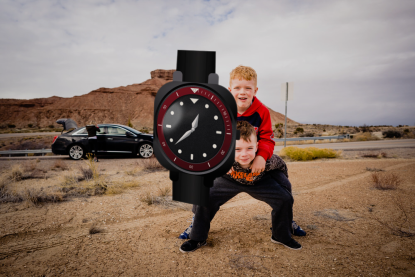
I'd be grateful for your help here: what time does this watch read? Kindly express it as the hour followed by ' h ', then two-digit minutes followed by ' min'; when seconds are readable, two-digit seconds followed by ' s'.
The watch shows 12 h 38 min
